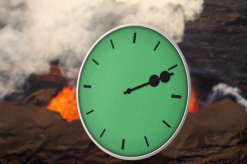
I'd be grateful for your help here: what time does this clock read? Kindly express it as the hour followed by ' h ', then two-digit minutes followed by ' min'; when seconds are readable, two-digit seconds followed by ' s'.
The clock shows 2 h 11 min
